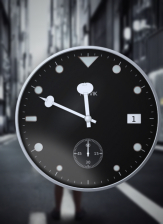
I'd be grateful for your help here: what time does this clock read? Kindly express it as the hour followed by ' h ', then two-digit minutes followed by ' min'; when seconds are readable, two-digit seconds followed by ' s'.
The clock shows 11 h 49 min
